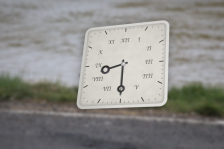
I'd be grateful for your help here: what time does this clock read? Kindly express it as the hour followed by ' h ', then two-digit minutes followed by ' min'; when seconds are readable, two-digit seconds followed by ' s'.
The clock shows 8 h 30 min
